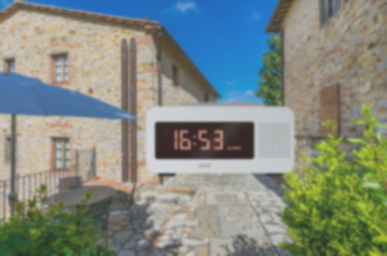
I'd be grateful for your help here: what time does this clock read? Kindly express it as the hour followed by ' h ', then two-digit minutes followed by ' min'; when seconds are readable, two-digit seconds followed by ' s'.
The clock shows 16 h 53 min
